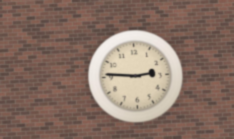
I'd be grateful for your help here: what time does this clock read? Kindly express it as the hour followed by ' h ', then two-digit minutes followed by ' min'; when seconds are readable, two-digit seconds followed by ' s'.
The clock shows 2 h 46 min
